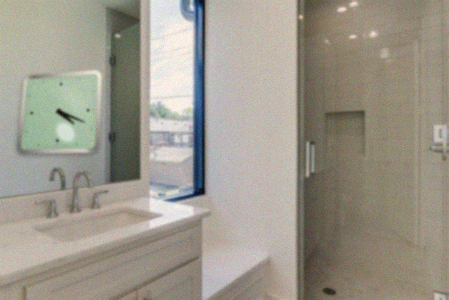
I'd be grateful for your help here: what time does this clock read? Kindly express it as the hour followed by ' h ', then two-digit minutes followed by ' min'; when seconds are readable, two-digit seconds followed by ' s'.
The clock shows 4 h 19 min
